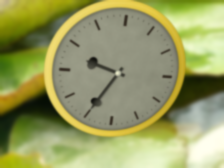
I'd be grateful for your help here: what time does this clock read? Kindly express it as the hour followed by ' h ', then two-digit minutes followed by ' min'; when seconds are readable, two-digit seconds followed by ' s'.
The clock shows 9 h 35 min
